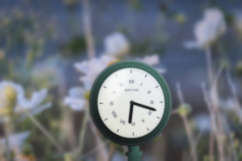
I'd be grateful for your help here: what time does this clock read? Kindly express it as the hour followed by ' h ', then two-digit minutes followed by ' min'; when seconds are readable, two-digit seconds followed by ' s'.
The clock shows 6 h 18 min
